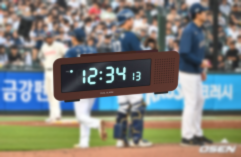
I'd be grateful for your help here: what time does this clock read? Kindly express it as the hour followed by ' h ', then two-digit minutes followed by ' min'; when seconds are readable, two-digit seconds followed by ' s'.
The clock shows 12 h 34 min 13 s
